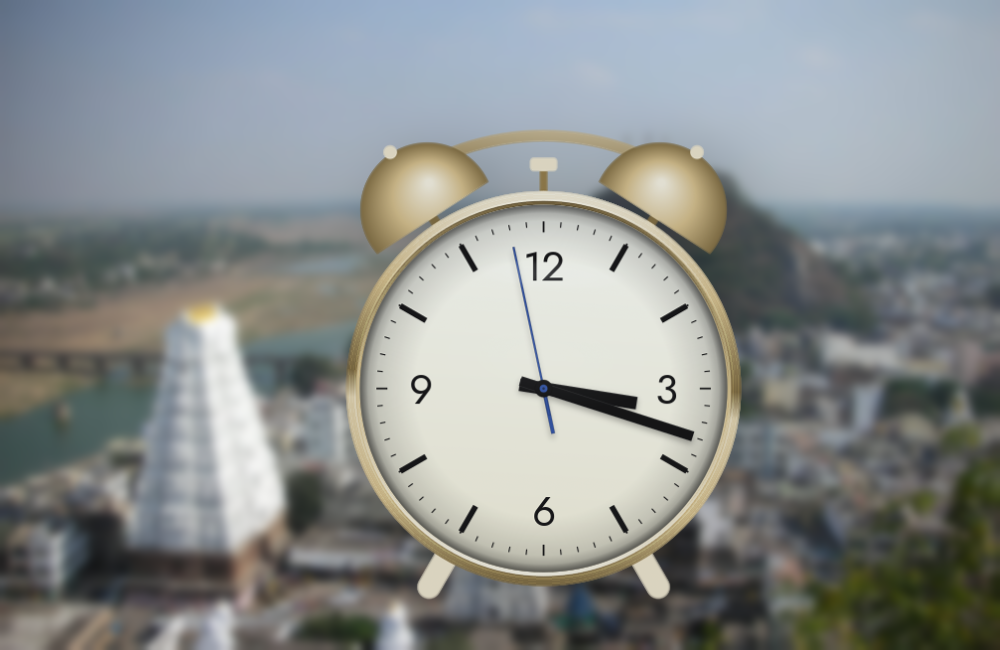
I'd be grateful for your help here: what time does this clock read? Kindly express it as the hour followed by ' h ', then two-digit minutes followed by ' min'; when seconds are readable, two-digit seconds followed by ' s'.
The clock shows 3 h 17 min 58 s
